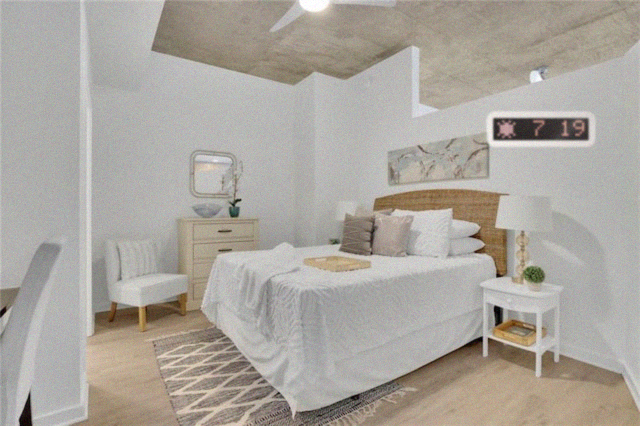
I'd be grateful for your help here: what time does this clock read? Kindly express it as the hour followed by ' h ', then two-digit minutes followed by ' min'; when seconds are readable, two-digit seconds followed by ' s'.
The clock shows 7 h 19 min
